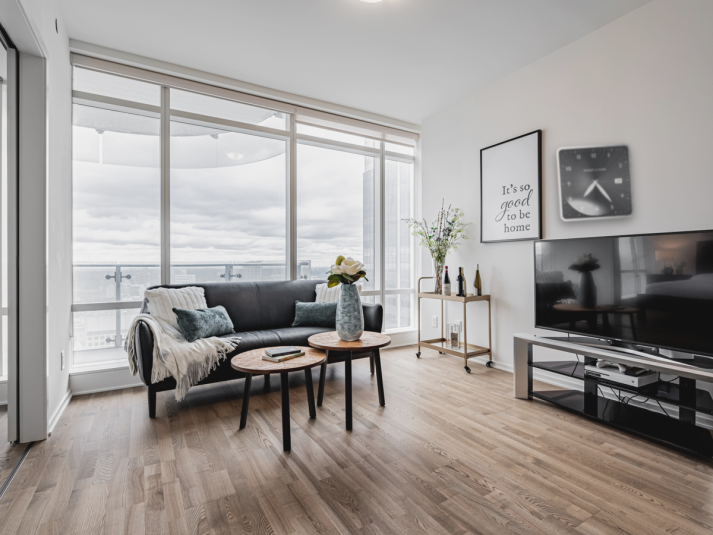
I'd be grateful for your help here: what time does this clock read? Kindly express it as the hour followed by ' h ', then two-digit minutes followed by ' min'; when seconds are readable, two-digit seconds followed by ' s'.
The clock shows 7 h 24 min
